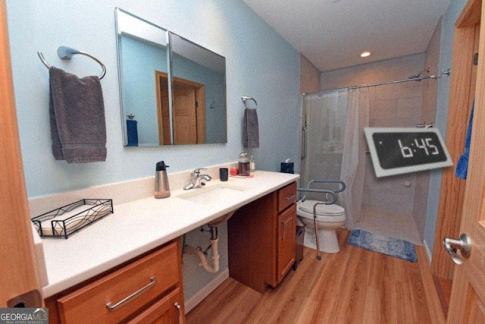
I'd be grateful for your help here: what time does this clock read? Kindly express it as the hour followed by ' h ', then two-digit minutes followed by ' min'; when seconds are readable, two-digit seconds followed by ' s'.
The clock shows 6 h 45 min
